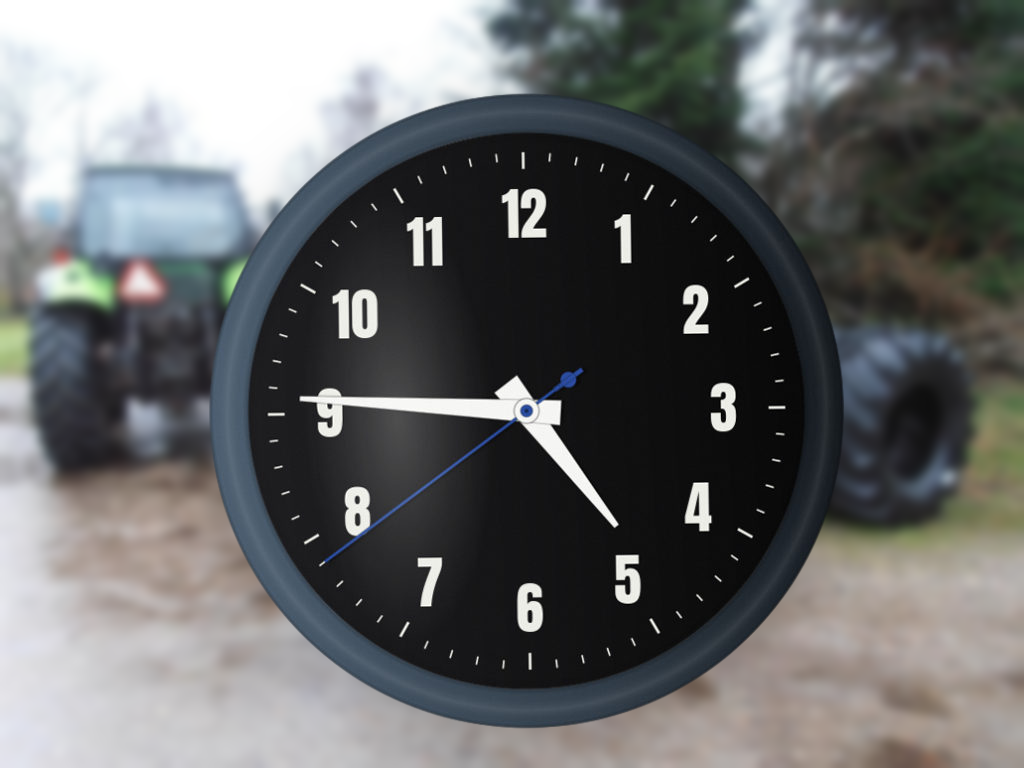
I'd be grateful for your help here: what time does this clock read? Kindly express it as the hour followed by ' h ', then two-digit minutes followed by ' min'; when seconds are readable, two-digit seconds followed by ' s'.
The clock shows 4 h 45 min 39 s
